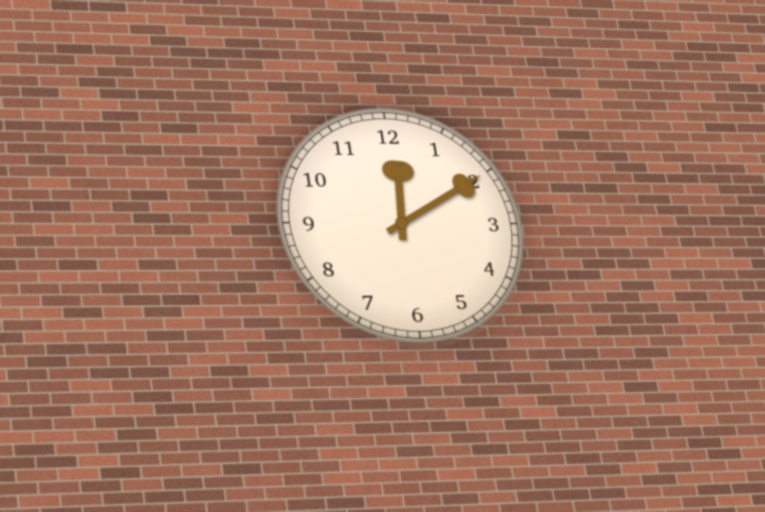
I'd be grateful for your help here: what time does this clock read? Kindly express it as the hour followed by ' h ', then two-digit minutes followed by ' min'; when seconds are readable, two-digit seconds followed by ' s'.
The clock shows 12 h 10 min
